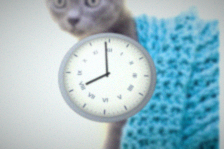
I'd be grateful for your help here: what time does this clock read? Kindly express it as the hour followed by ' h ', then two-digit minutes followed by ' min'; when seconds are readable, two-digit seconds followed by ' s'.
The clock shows 7 h 59 min
